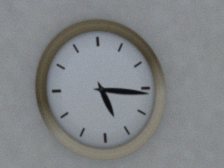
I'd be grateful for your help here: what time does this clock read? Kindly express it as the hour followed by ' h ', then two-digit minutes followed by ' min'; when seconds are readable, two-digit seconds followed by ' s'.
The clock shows 5 h 16 min
